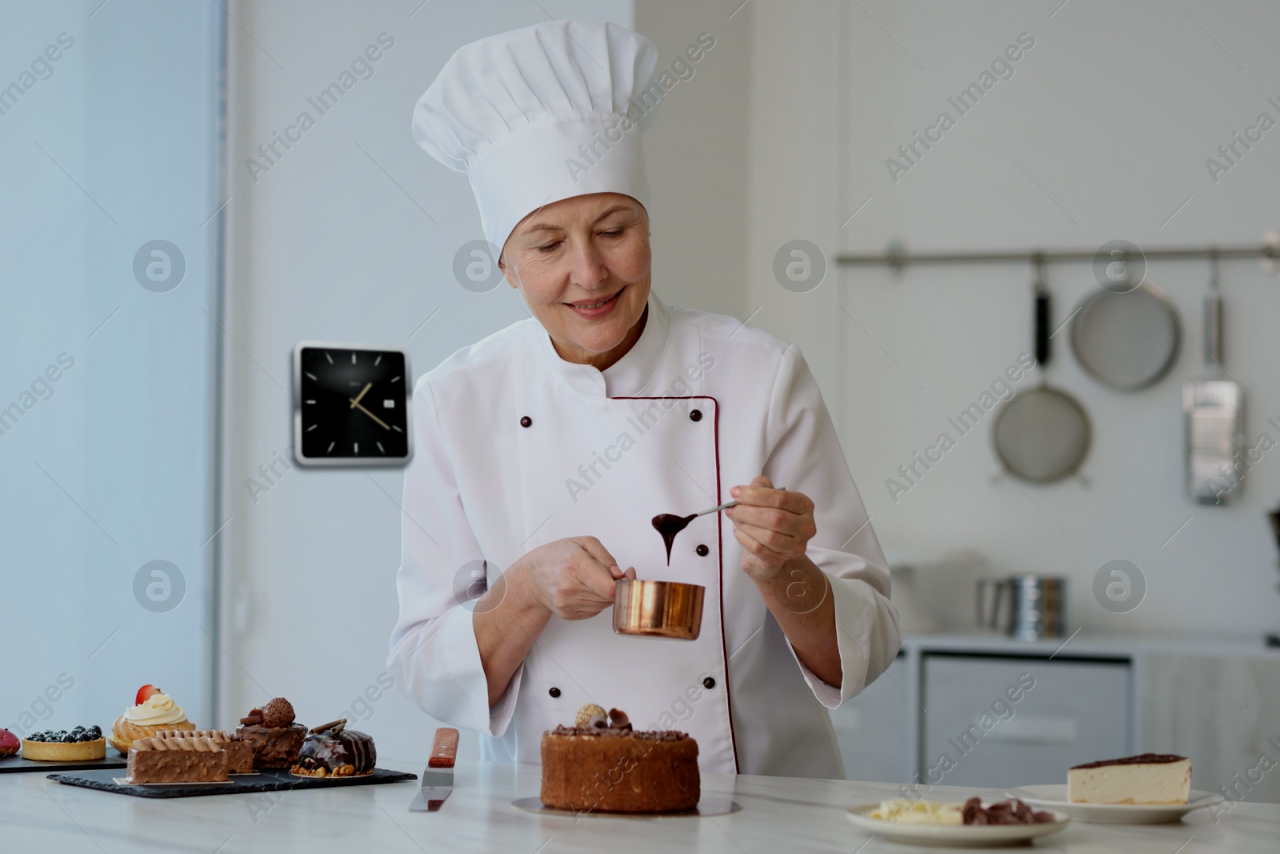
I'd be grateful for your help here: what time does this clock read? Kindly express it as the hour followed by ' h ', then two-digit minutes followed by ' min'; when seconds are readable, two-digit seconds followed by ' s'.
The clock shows 1 h 21 min
